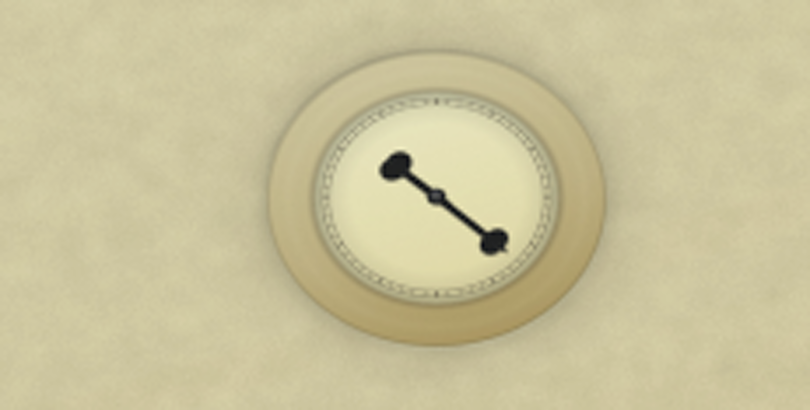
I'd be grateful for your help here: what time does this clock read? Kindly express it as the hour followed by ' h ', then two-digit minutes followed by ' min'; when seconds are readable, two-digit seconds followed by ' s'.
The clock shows 10 h 22 min
